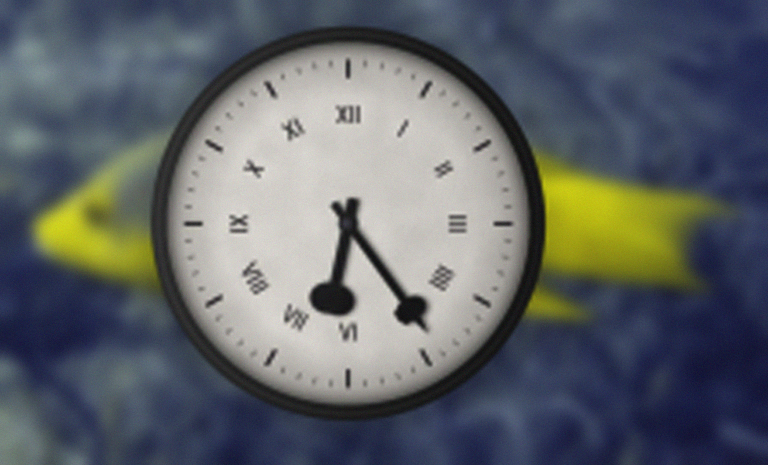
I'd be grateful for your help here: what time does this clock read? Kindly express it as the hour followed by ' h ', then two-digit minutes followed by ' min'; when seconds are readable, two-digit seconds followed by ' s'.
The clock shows 6 h 24 min
